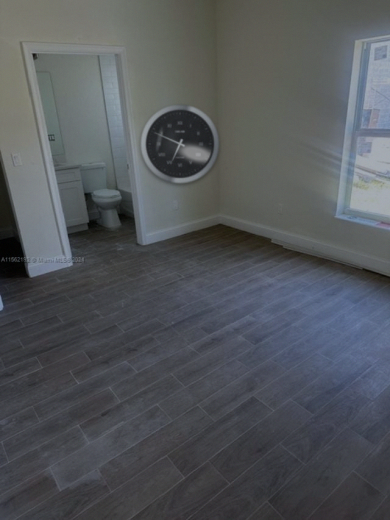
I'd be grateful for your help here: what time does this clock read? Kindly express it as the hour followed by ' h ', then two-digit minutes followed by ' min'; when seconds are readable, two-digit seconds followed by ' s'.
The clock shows 6 h 49 min
